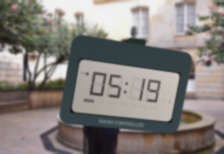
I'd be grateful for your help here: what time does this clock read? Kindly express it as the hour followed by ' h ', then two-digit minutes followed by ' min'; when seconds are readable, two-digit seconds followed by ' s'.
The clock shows 5 h 19 min
